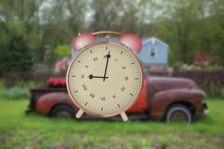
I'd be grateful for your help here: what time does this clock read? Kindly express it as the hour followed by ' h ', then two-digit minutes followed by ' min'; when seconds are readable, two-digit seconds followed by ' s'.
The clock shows 9 h 01 min
